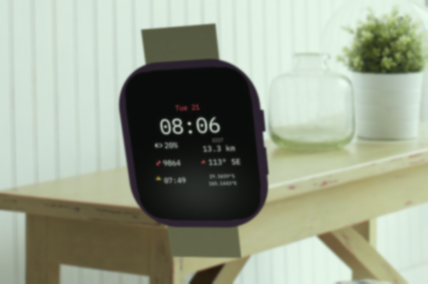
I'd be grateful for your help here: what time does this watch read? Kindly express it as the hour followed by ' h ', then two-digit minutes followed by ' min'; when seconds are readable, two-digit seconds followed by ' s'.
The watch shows 8 h 06 min
